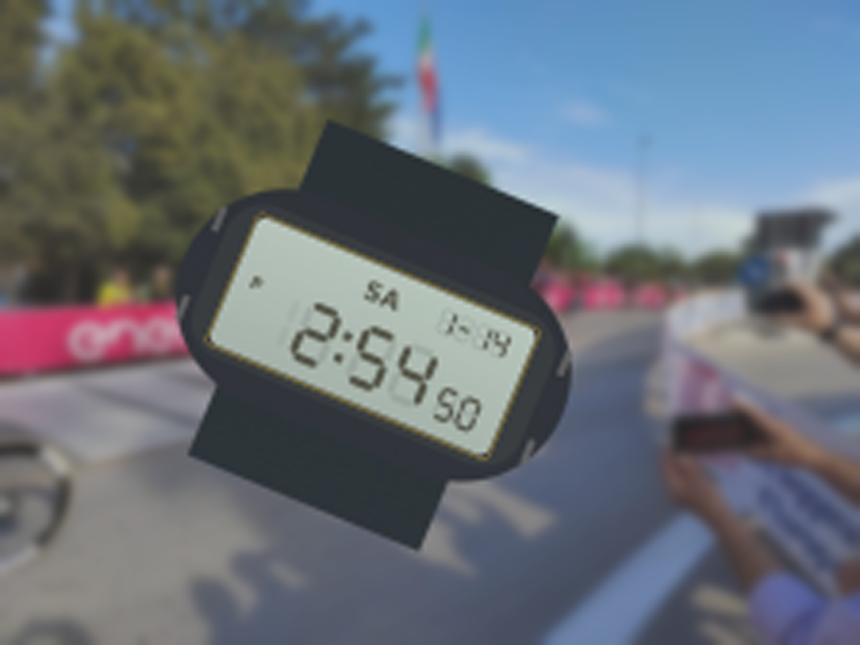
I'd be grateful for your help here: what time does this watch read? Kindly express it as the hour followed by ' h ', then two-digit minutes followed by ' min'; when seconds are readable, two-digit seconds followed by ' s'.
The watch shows 2 h 54 min 50 s
